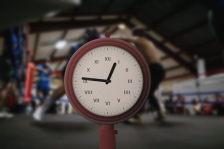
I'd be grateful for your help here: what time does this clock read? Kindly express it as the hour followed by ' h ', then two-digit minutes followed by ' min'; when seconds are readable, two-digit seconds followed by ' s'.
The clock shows 12 h 46 min
